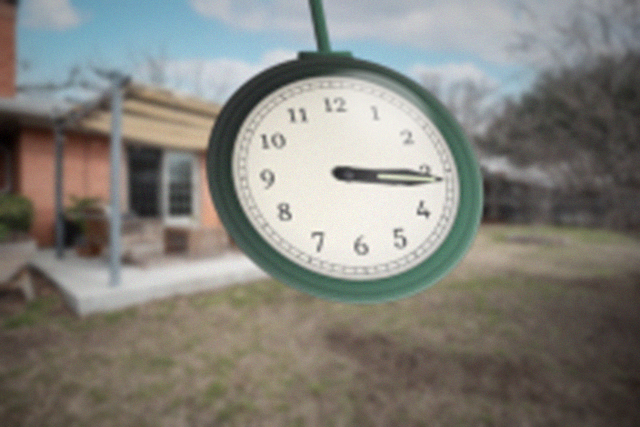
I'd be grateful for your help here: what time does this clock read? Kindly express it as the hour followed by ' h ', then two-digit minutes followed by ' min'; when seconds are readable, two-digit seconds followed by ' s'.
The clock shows 3 h 16 min
